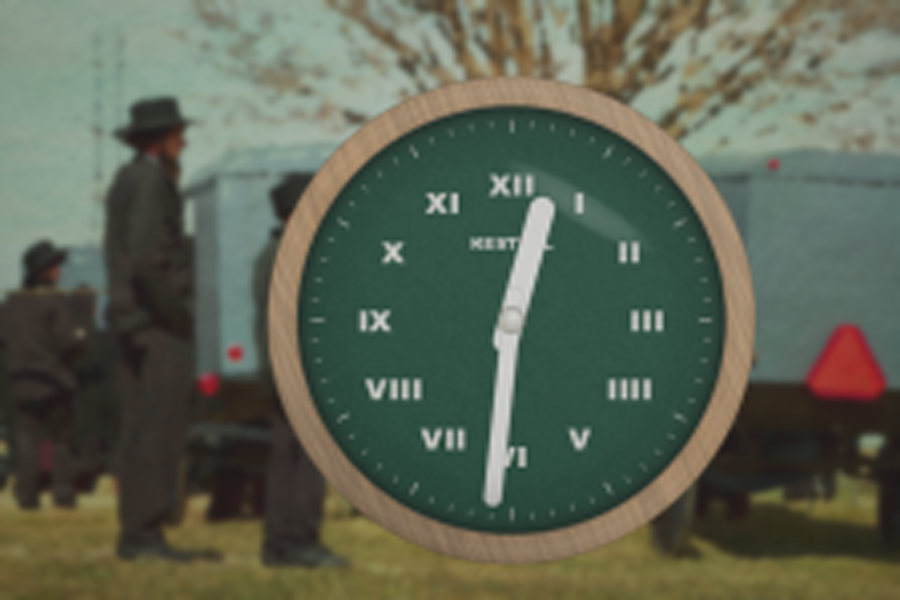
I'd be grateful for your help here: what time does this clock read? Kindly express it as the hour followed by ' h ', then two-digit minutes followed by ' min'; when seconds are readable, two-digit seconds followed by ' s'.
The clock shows 12 h 31 min
